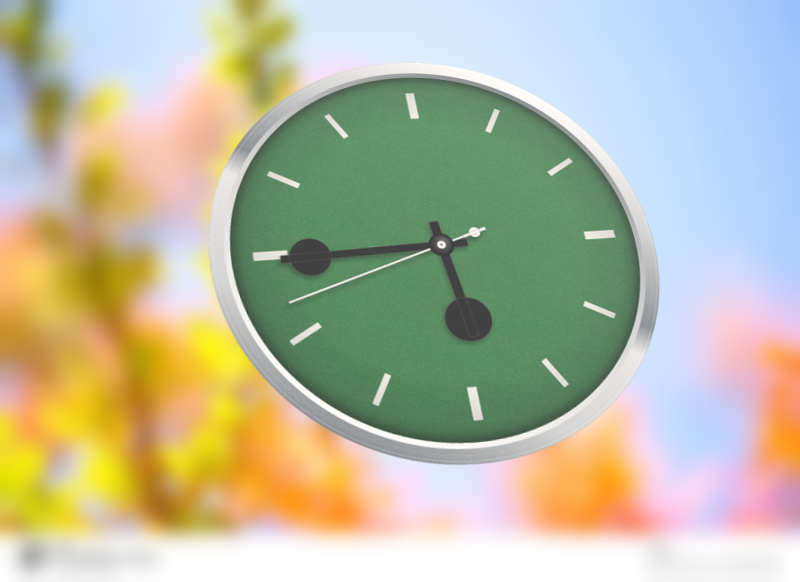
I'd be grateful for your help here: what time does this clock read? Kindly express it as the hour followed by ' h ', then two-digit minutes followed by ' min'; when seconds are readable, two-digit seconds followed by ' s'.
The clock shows 5 h 44 min 42 s
